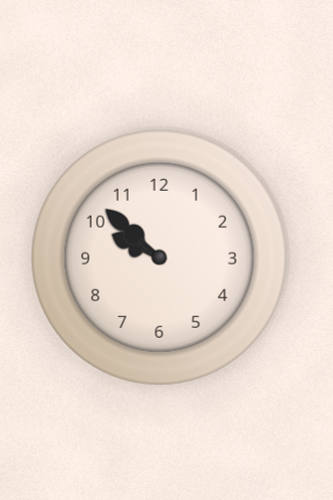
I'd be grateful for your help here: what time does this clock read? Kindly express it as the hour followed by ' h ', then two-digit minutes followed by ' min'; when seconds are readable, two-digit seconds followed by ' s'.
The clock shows 9 h 52 min
